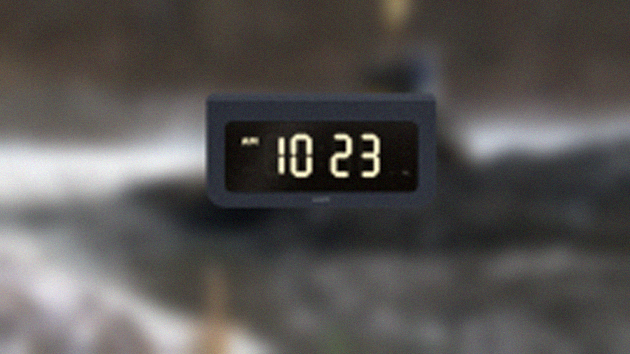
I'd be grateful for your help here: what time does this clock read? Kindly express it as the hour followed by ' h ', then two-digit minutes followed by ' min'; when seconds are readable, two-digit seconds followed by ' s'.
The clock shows 10 h 23 min
